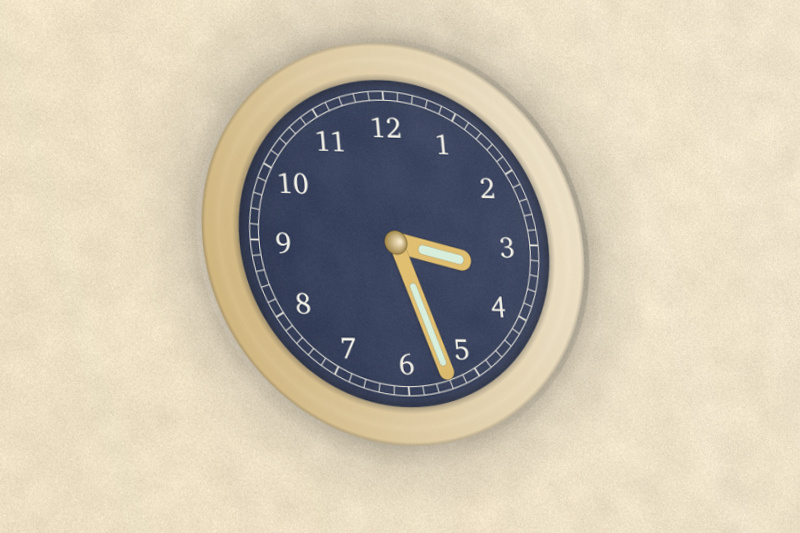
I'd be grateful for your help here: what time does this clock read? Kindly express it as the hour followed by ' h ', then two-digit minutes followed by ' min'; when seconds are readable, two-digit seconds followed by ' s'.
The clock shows 3 h 27 min
